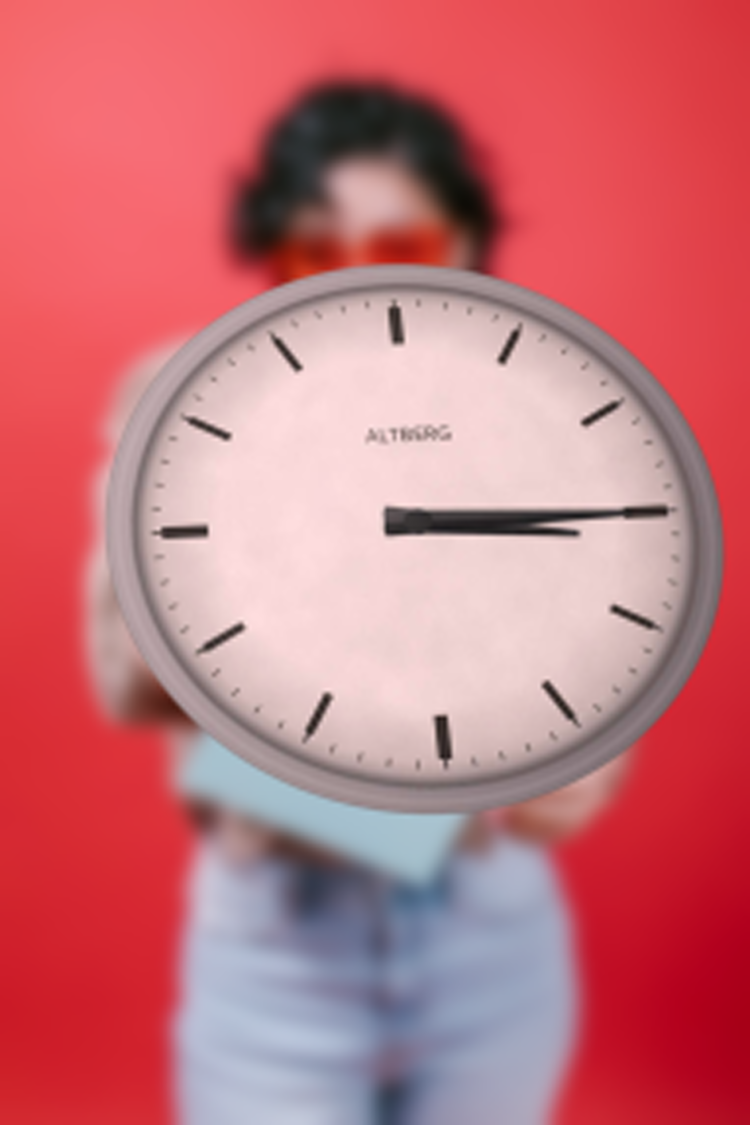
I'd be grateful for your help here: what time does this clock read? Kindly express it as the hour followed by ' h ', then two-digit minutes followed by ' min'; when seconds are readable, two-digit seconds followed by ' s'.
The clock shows 3 h 15 min
